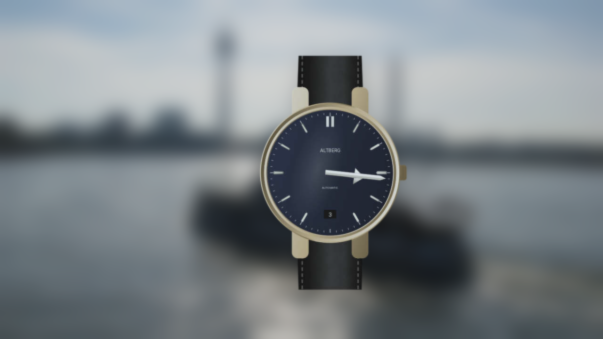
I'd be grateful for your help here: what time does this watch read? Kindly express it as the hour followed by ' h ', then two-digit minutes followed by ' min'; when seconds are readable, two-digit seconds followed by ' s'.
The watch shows 3 h 16 min
